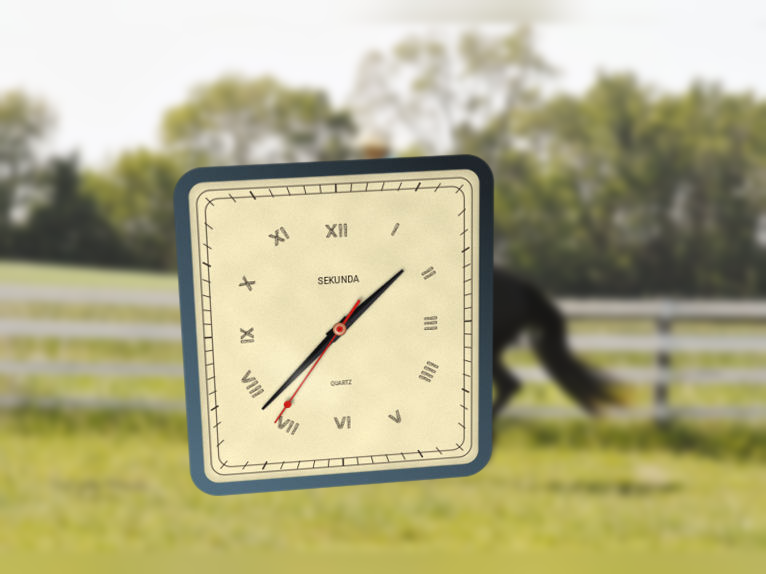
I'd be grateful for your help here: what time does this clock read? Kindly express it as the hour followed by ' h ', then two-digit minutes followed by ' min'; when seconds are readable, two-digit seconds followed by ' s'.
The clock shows 1 h 37 min 36 s
